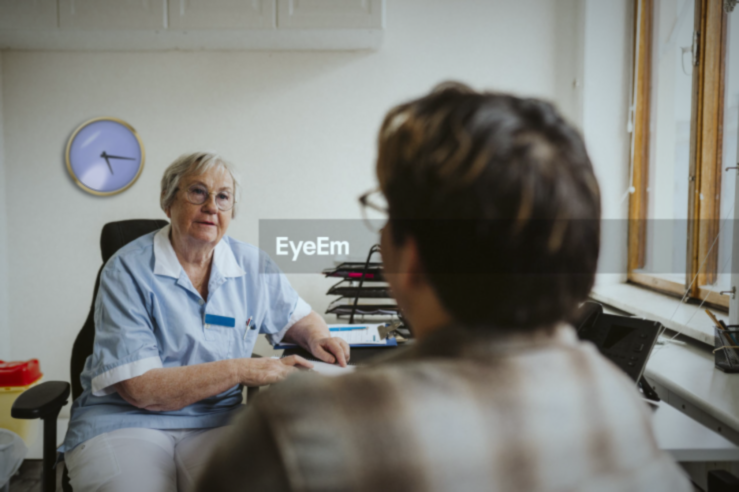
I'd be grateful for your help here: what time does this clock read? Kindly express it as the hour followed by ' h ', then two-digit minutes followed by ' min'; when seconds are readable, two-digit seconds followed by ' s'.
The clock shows 5 h 16 min
